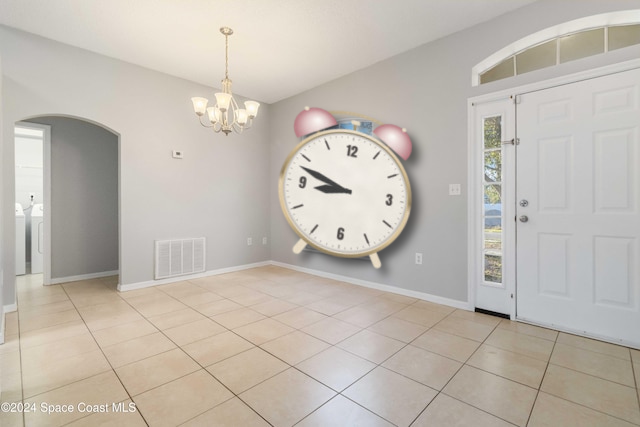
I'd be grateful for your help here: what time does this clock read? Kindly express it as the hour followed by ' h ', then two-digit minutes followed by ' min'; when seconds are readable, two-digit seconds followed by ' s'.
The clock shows 8 h 48 min
